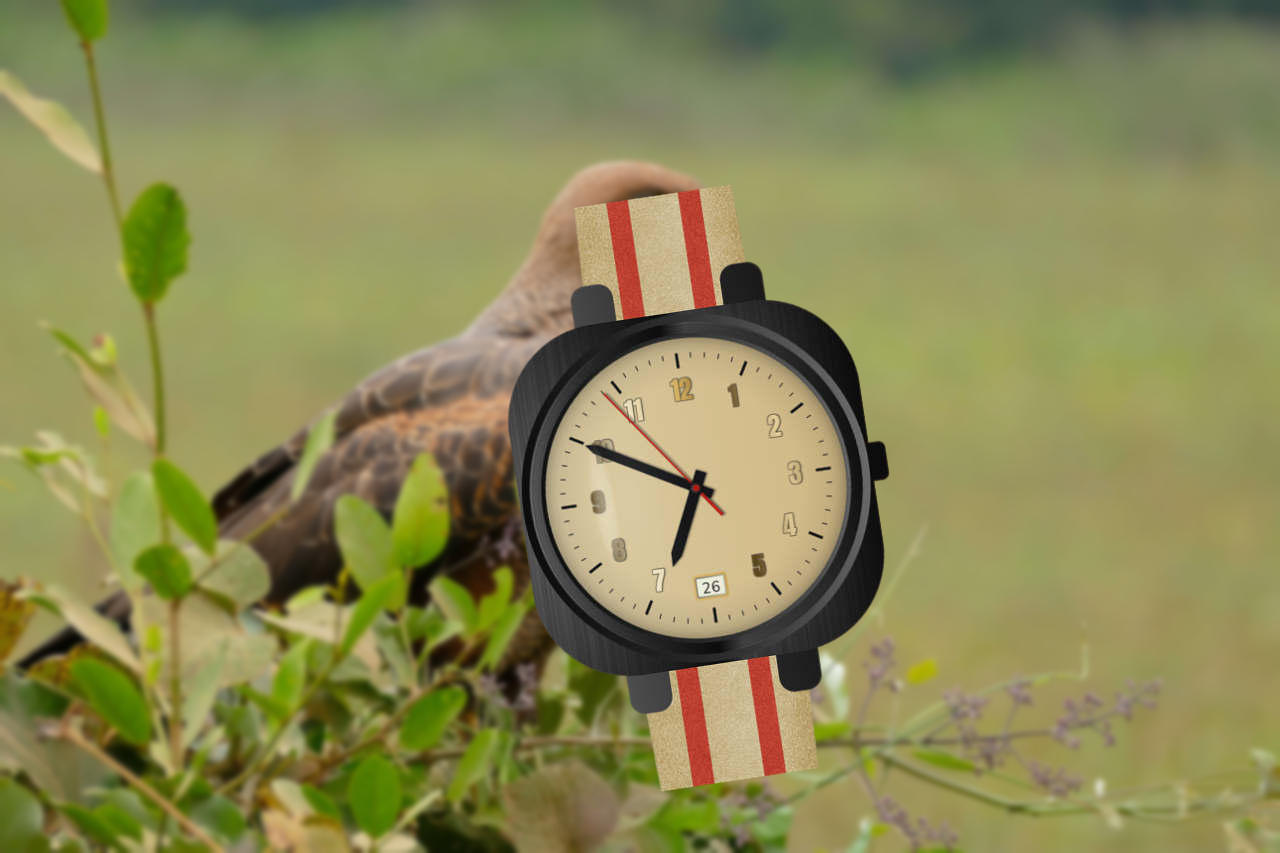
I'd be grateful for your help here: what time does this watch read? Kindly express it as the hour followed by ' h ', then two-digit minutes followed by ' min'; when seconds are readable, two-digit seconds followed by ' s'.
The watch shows 6 h 49 min 54 s
